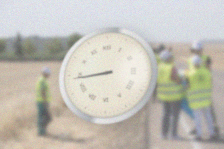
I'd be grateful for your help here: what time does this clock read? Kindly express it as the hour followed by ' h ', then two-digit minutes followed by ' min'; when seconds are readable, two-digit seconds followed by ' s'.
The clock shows 8 h 44 min
